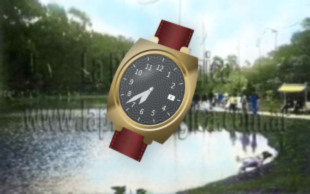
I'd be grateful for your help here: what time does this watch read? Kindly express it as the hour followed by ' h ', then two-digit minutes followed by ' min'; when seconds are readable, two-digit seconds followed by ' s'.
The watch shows 6 h 37 min
